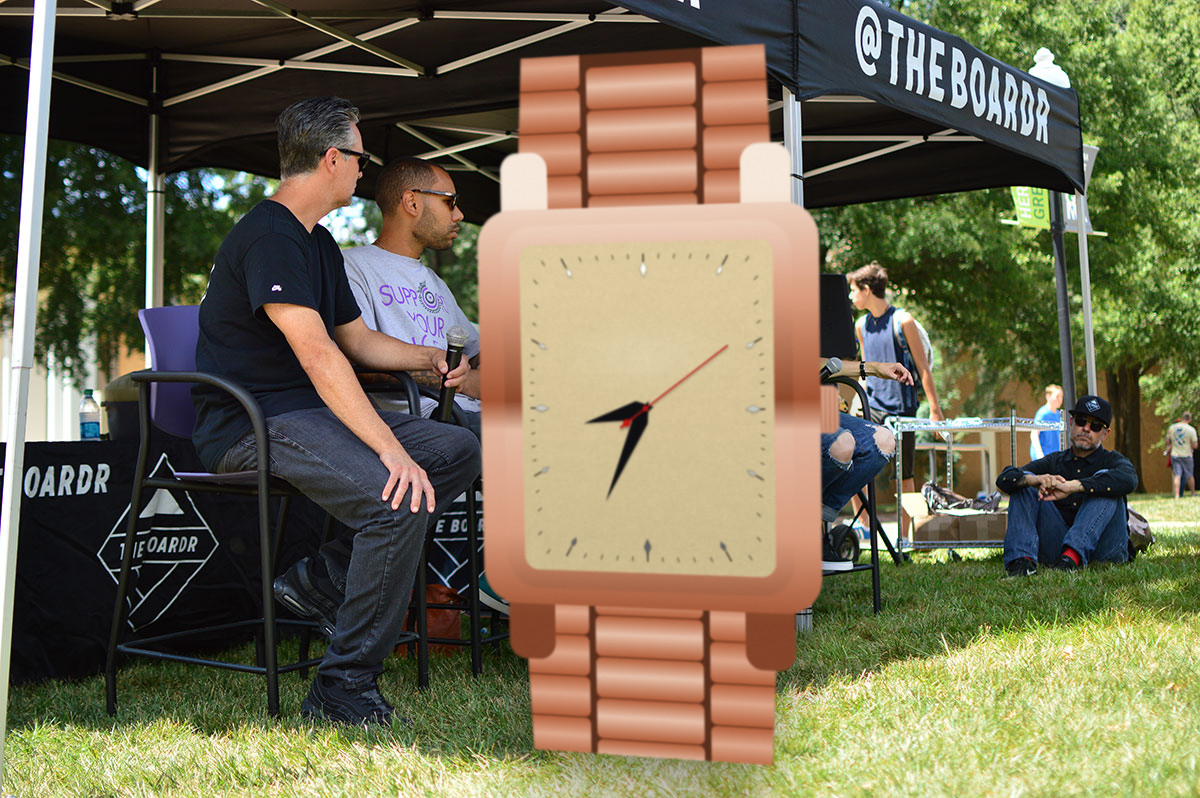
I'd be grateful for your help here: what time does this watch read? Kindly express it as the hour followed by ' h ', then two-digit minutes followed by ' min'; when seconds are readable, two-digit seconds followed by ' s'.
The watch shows 8 h 34 min 09 s
